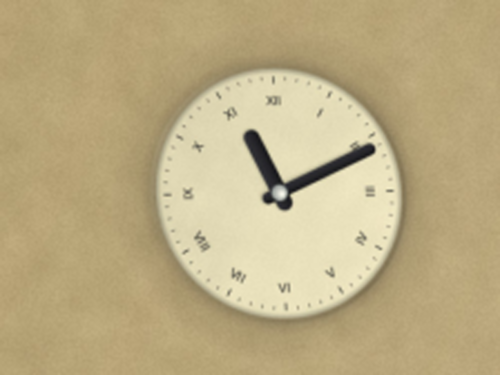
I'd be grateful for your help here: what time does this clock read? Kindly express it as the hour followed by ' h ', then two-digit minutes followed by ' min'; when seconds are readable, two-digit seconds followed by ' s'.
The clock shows 11 h 11 min
